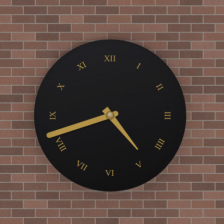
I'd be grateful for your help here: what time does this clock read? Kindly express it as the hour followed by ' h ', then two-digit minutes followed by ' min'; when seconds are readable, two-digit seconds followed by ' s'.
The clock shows 4 h 42 min
